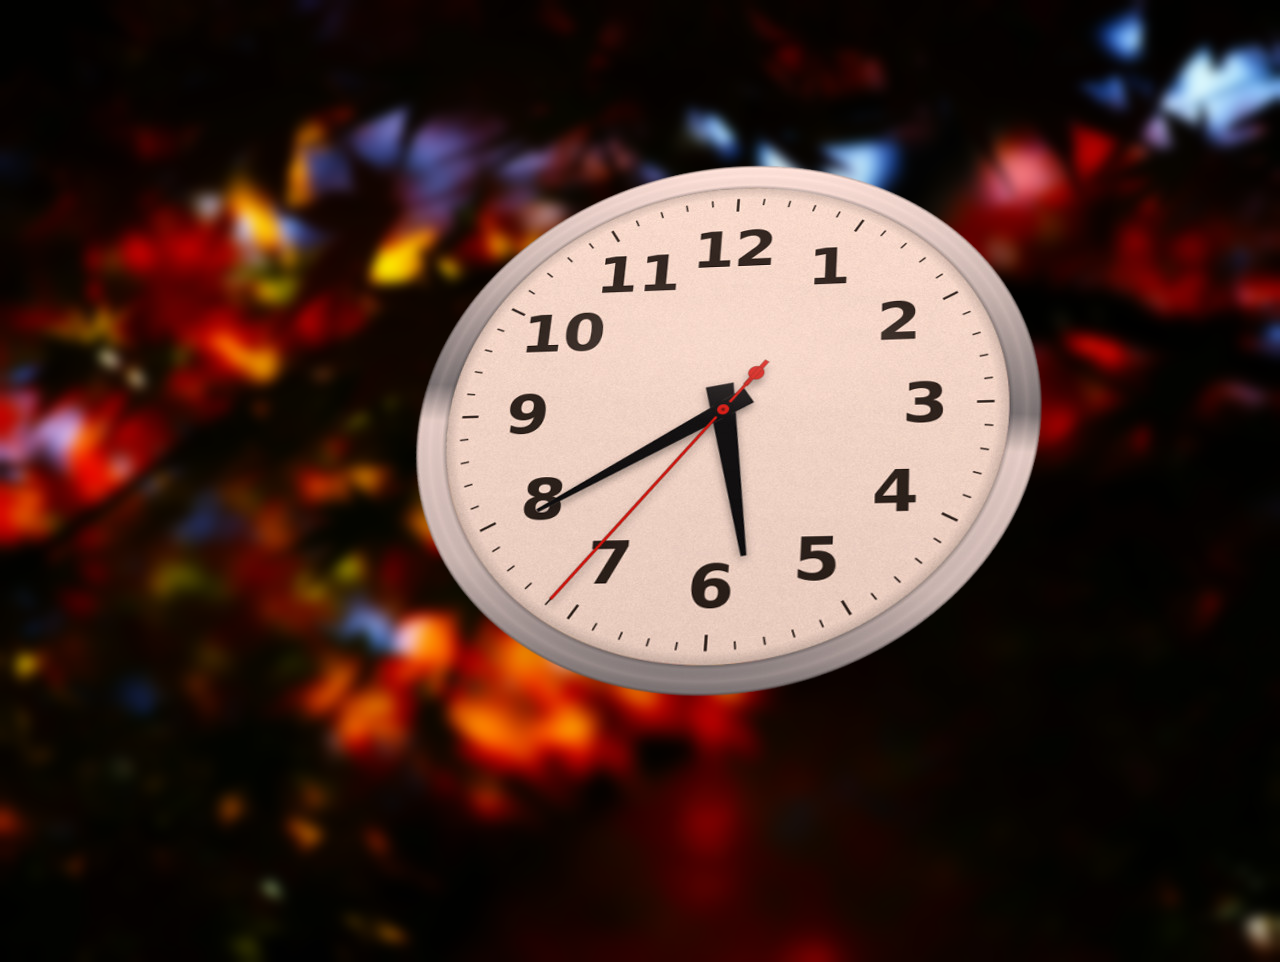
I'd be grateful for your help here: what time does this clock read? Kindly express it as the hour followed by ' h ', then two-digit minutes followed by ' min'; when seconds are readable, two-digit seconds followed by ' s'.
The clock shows 5 h 39 min 36 s
